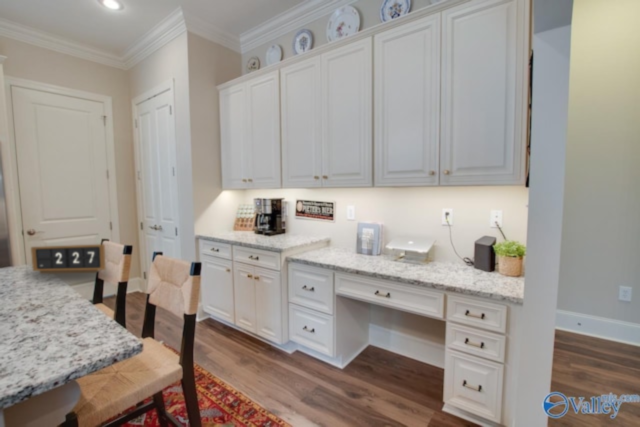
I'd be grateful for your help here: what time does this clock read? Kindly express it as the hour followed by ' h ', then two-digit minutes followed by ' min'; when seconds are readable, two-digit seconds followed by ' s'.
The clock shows 2 h 27 min
